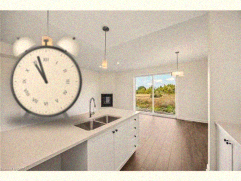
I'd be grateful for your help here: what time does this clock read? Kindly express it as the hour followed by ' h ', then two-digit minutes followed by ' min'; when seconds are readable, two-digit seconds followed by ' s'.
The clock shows 10 h 57 min
